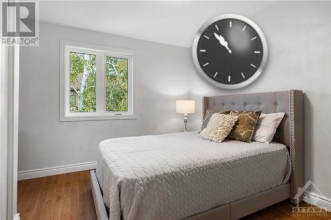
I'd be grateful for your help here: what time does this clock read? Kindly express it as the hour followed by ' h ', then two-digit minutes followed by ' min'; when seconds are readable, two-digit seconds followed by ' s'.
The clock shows 10 h 53 min
